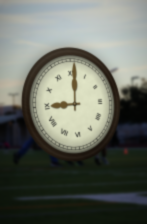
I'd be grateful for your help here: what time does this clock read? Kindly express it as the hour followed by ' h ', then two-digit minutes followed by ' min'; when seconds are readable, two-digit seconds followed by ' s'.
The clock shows 9 h 01 min
